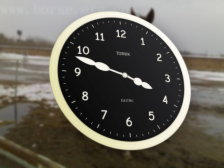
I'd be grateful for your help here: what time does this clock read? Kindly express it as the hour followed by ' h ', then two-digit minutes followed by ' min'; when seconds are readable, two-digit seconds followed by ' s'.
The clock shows 3 h 48 min
